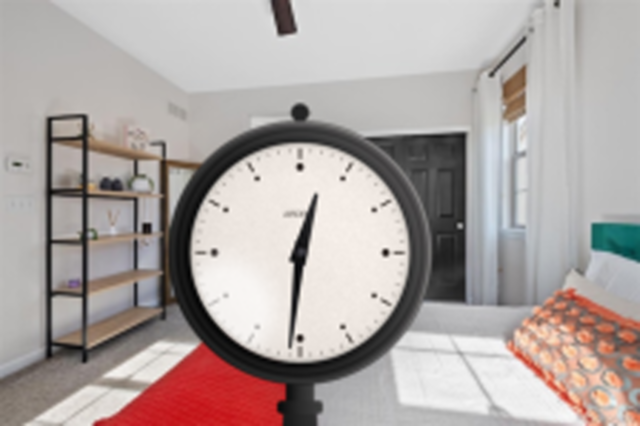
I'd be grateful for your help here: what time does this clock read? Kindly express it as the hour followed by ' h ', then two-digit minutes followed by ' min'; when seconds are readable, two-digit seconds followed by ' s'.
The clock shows 12 h 31 min
